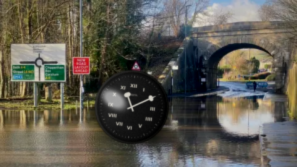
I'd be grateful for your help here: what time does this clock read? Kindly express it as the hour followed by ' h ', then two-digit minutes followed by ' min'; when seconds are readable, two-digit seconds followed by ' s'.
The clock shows 11 h 10 min
